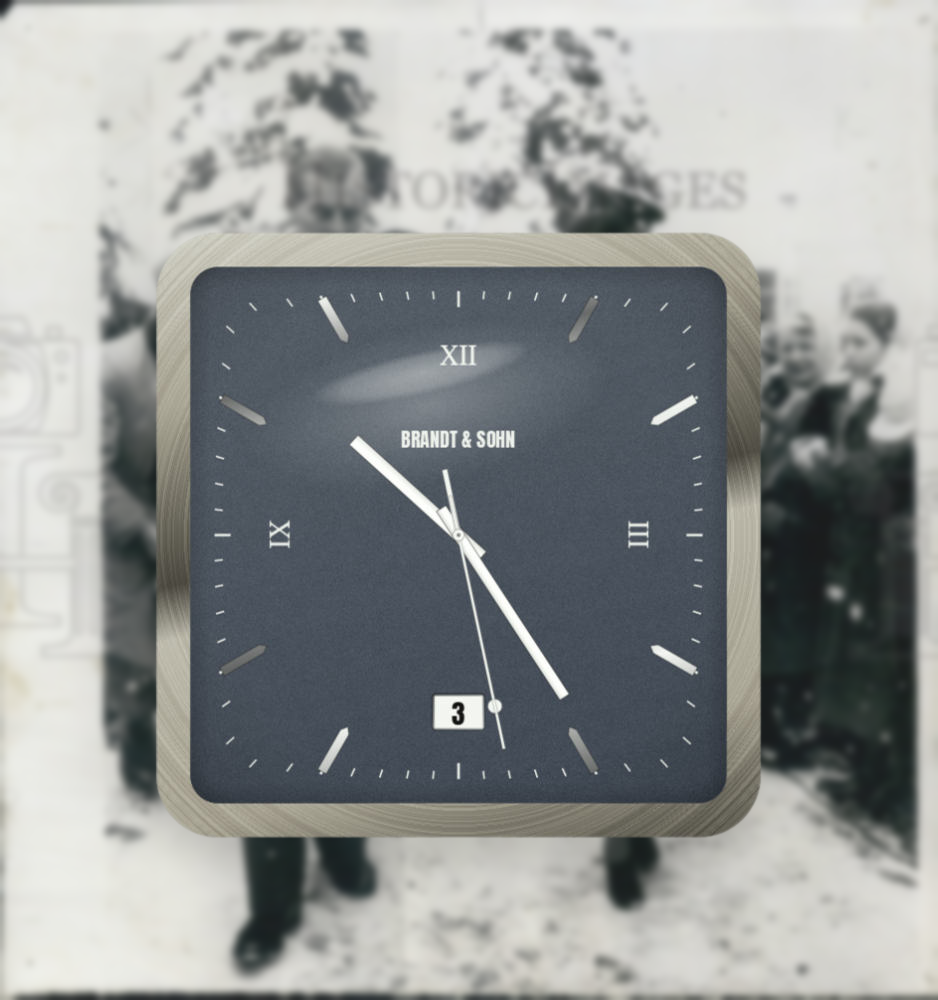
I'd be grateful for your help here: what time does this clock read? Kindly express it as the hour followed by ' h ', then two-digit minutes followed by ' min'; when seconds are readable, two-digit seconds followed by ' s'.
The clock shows 10 h 24 min 28 s
